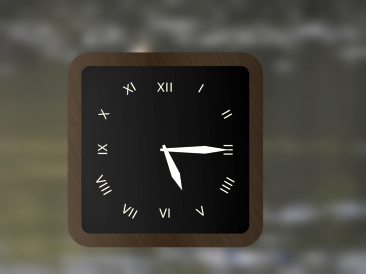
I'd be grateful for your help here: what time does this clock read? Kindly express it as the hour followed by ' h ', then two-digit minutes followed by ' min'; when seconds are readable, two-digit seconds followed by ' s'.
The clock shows 5 h 15 min
